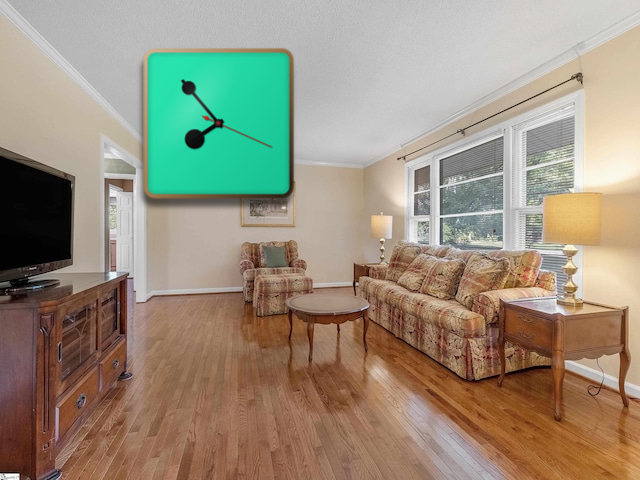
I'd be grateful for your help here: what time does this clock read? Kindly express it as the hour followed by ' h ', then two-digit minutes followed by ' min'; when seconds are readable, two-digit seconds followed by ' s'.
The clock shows 7 h 53 min 19 s
